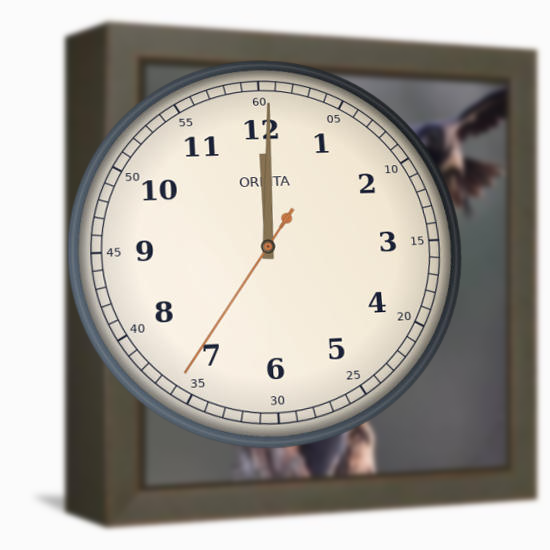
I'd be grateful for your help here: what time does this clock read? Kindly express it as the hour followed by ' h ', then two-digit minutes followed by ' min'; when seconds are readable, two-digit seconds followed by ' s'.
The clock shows 12 h 00 min 36 s
